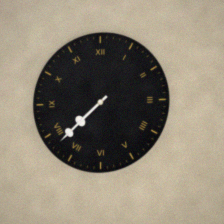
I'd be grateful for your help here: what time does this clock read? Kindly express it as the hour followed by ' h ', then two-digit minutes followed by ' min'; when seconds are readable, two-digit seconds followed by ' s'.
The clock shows 7 h 38 min
